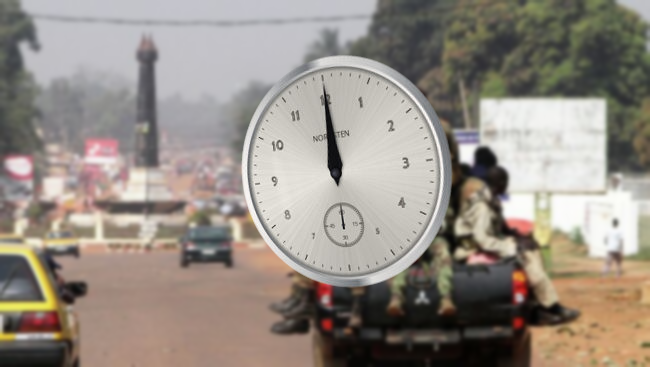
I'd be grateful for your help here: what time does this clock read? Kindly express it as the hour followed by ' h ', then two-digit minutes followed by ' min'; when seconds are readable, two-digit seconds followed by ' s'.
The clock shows 12 h 00 min
